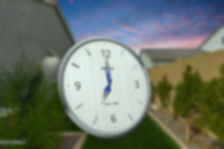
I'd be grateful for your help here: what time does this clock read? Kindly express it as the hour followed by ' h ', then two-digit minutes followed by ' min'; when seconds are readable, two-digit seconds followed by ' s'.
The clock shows 7 h 00 min
